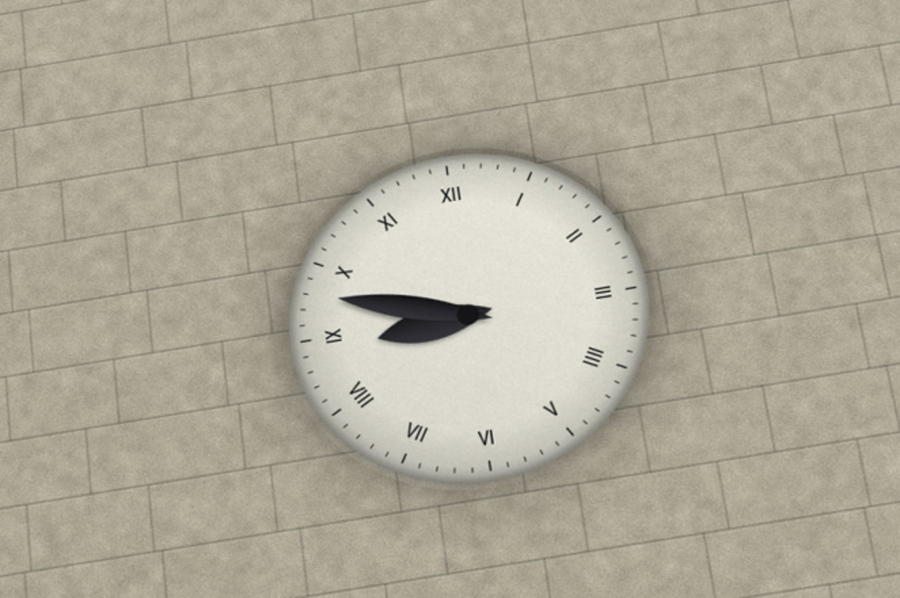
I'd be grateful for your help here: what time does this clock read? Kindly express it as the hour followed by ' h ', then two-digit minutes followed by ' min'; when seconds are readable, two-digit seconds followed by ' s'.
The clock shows 8 h 48 min
